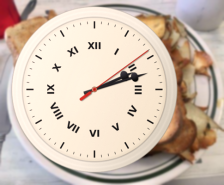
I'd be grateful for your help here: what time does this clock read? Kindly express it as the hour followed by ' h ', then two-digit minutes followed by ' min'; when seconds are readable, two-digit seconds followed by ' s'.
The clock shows 2 h 12 min 09 s
